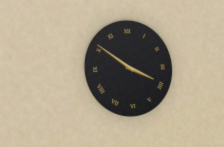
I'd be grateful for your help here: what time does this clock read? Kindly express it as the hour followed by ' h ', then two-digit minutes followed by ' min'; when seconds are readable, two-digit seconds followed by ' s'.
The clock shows 3 h 51 min
